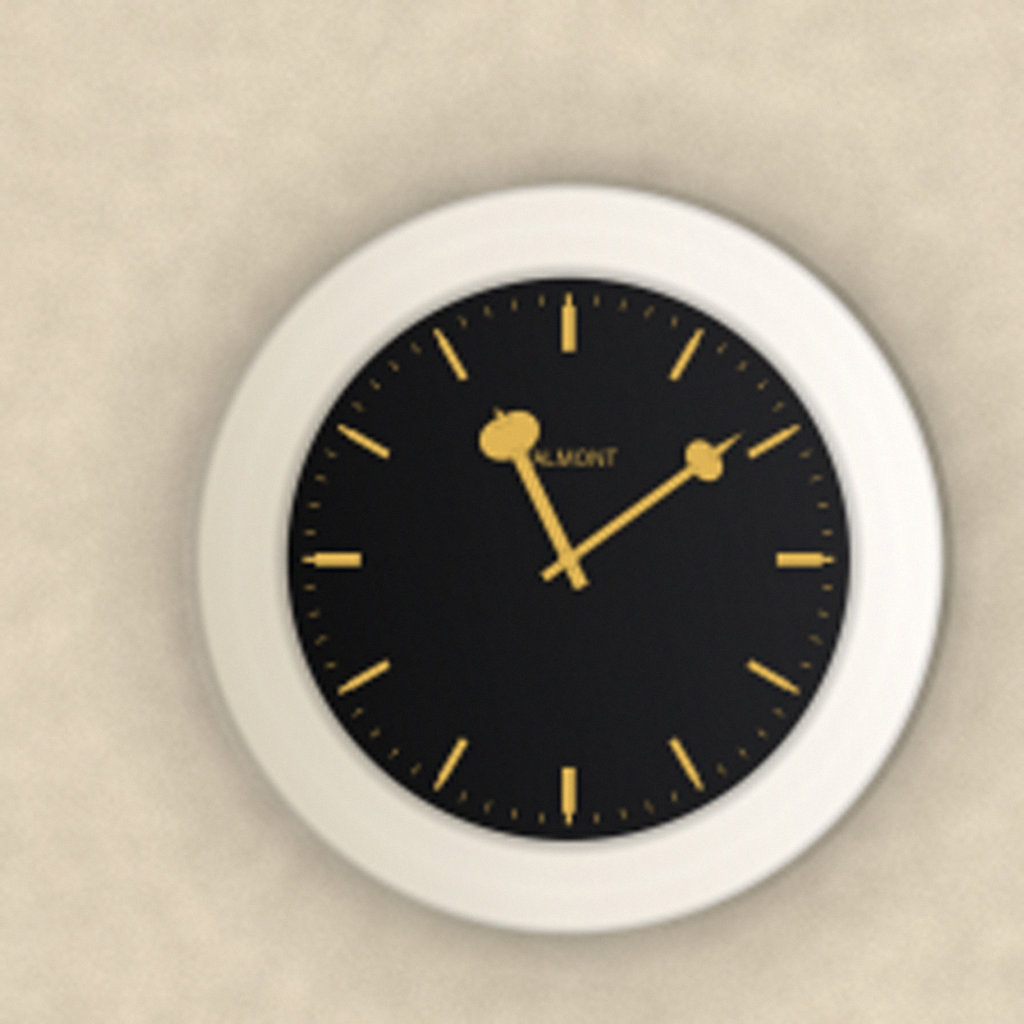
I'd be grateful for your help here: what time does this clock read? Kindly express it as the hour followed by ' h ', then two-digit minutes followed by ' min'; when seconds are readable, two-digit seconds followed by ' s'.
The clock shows 11 h 09 min
